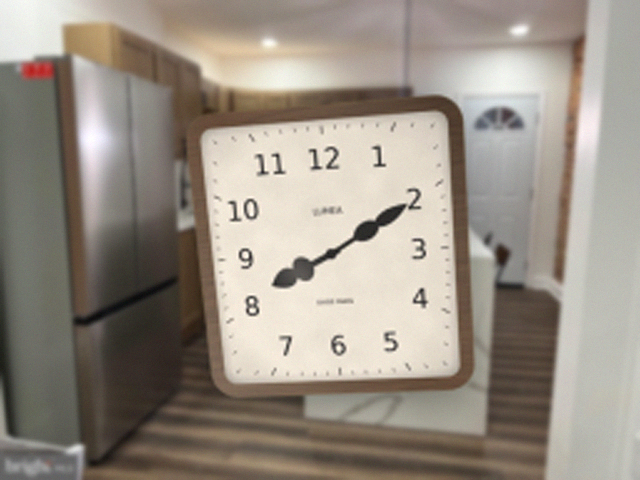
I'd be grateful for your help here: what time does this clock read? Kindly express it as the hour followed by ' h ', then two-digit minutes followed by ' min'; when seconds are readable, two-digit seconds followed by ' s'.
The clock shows 8 h 10 min
